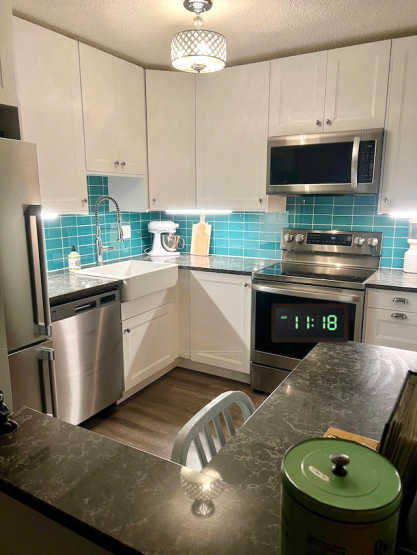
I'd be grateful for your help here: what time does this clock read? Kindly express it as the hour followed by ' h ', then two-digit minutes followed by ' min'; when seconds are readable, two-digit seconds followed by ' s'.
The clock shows 11 h 18 min
